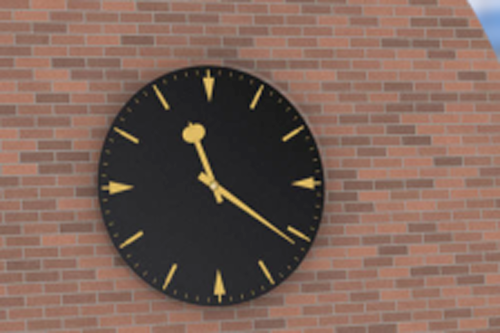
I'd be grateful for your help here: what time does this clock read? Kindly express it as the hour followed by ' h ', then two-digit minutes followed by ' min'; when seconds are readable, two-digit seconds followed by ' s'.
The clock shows 11 h 21 min
